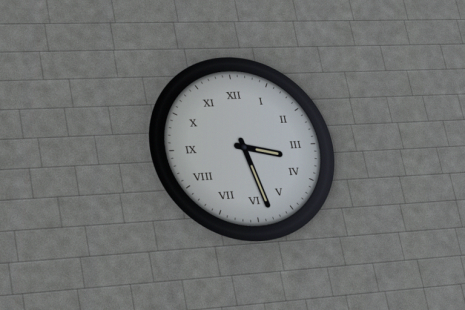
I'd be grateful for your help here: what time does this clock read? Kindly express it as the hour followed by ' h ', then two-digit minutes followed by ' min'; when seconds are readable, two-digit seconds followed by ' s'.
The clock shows 3 h 28 min
